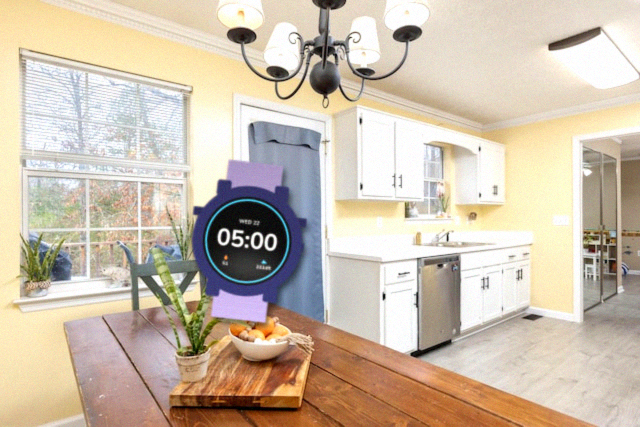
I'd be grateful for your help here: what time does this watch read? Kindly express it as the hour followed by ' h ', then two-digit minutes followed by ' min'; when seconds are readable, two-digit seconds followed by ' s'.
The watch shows 5 h 00 min
